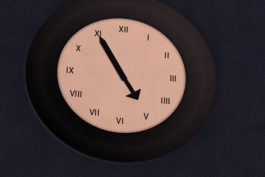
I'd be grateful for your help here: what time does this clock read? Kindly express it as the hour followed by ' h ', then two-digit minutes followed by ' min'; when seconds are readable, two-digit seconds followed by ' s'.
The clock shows 4 h 55 min
